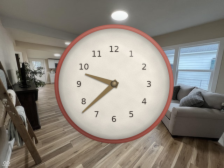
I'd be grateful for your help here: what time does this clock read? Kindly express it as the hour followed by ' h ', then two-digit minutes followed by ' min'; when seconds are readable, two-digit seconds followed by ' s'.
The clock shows 9 h 38 min
